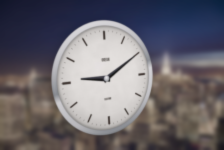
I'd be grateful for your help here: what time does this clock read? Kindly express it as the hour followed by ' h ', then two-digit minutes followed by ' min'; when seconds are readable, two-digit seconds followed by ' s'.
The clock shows 9 h 10 min
